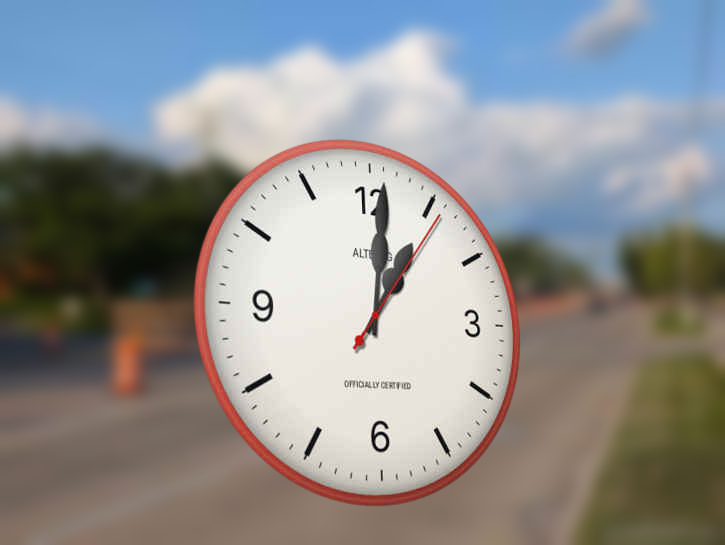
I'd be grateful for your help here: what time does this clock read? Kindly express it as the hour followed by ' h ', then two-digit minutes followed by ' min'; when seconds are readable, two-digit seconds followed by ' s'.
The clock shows 1 h 01 min 06 s
